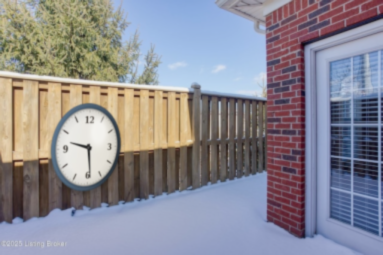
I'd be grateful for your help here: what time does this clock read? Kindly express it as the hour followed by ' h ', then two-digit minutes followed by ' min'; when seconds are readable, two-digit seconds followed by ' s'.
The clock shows 9 h 29 min
